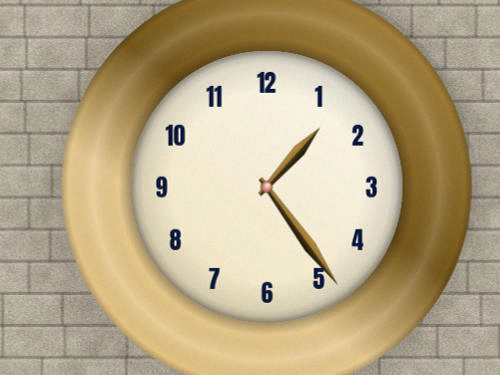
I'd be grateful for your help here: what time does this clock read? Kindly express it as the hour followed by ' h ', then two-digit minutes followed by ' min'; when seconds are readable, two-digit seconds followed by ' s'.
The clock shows 1 h 24 min
